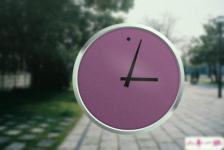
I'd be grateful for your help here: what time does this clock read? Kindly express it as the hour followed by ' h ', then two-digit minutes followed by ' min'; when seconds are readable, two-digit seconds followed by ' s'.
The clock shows 3 h 03 min
